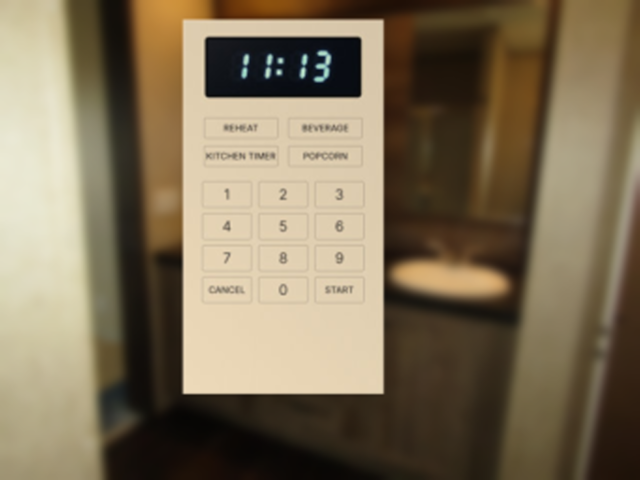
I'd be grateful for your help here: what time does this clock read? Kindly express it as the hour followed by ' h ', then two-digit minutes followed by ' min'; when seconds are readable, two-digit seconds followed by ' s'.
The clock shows 11 h 13 min
